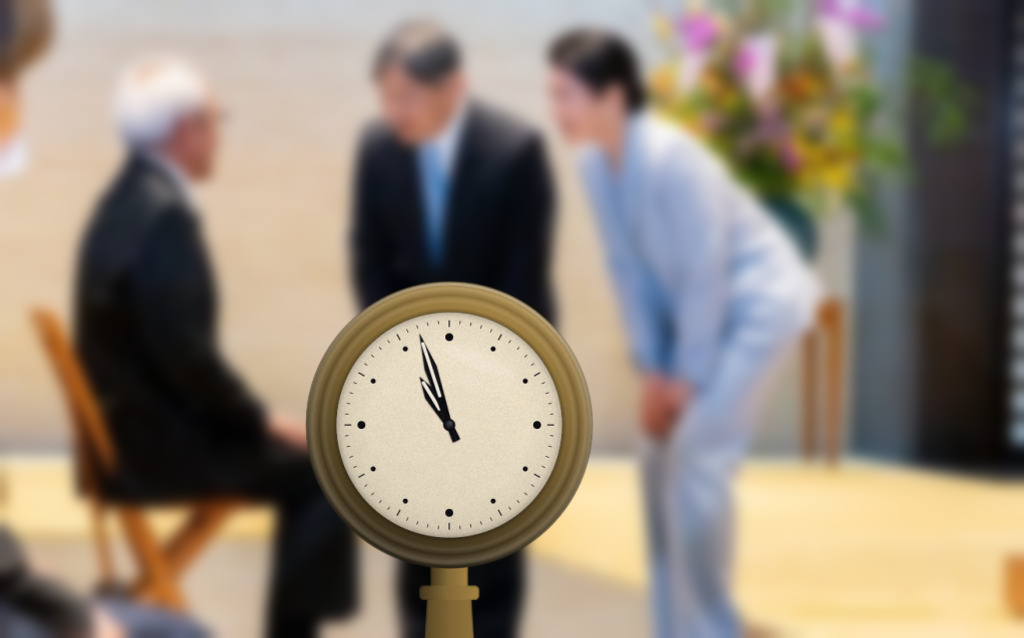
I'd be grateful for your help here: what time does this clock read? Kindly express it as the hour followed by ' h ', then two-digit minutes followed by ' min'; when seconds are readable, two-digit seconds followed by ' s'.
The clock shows 10 h 57 min
